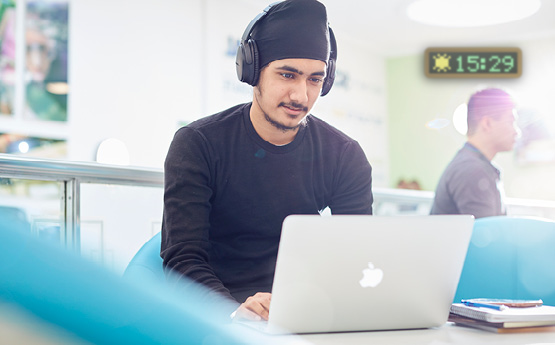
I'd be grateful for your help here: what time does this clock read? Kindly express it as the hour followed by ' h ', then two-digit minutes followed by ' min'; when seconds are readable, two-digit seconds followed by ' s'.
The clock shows 15 h 29 min
